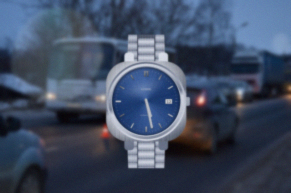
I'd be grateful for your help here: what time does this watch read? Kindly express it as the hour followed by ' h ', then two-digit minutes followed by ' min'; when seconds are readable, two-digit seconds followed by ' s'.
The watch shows 5 h 28 min
